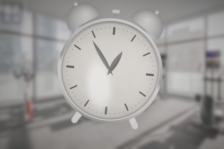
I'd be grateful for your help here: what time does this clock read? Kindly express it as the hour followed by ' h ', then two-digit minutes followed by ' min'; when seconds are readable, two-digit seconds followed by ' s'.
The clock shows 12 h 54 min
